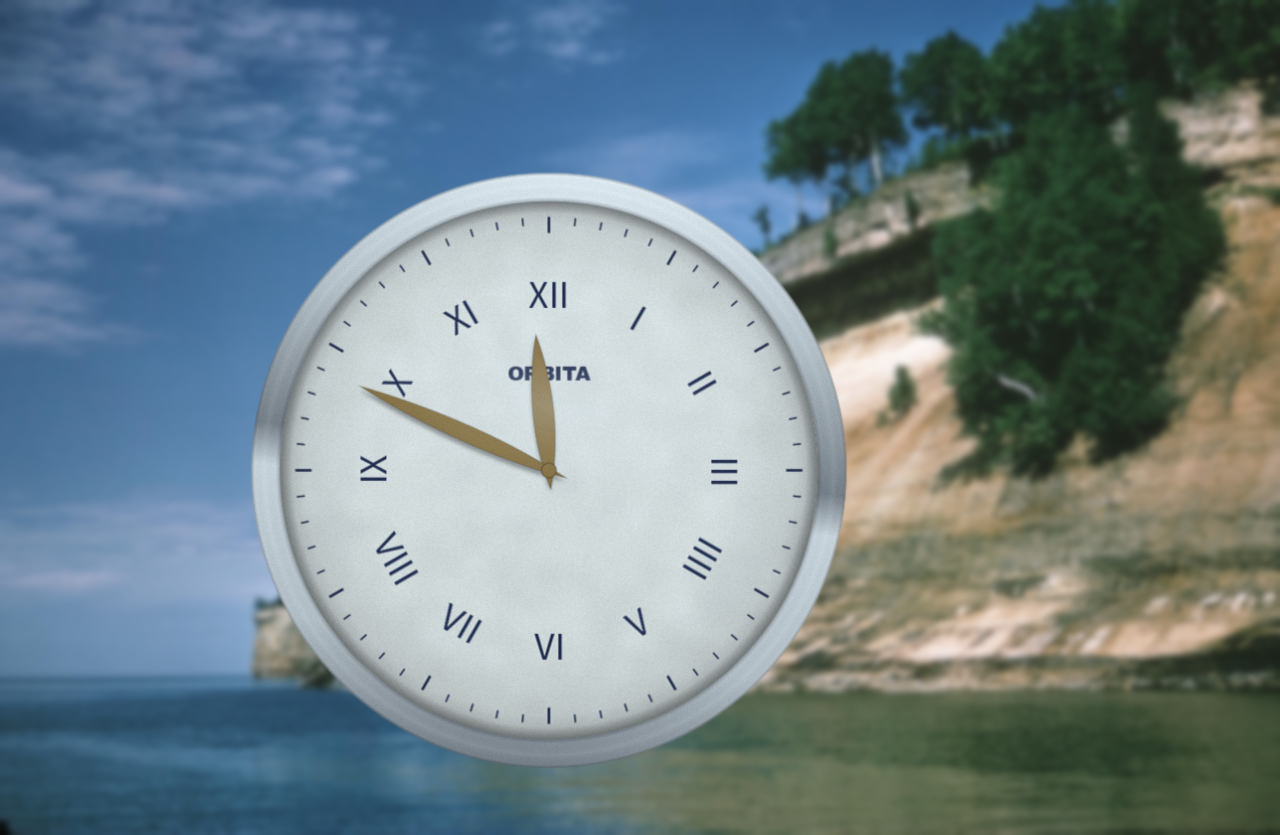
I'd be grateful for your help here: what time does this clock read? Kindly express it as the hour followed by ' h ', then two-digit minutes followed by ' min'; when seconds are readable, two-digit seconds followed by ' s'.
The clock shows 11 h 49 min
